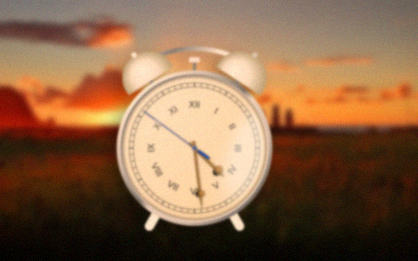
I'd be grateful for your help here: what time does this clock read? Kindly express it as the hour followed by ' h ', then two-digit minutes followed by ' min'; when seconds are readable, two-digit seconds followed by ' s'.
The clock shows 4 h 28 min 51 s
